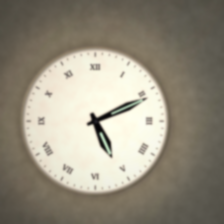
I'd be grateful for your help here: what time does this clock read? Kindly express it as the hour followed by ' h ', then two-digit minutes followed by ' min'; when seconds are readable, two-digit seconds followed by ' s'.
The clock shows 5 h 11 min
